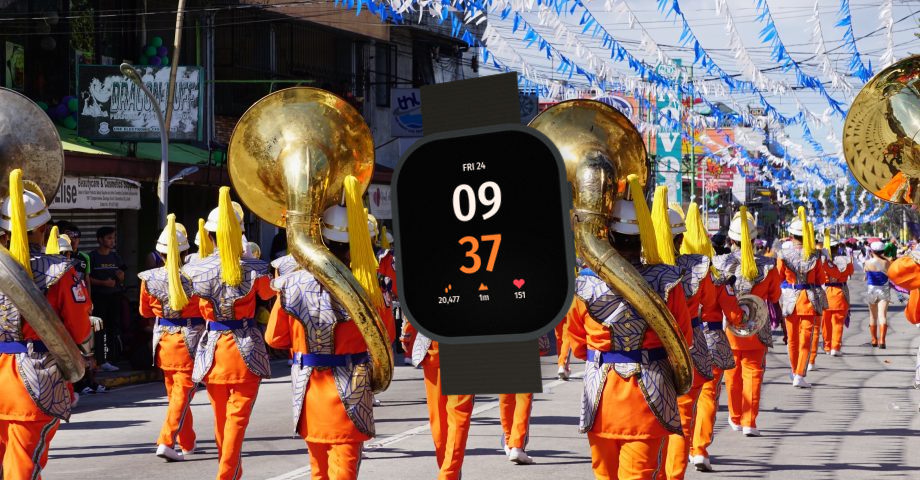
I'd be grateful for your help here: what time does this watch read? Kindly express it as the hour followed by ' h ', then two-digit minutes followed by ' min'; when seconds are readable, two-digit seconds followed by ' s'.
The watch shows 9 h 37 min
